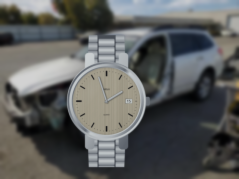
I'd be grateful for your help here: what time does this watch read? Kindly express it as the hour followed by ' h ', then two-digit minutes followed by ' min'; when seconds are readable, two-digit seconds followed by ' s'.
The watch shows 1 h 57 min
